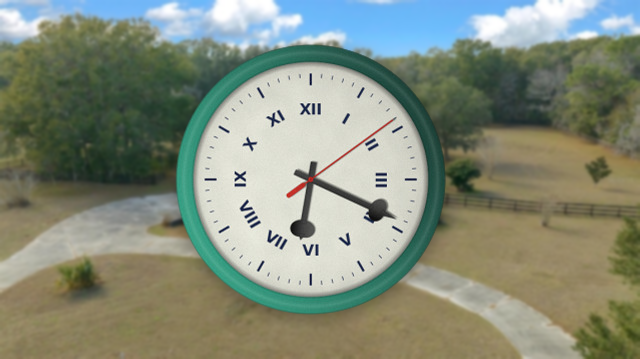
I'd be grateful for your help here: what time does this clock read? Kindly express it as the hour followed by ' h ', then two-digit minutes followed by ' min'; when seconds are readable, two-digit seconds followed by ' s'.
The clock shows 6 h 19 min 09 s
